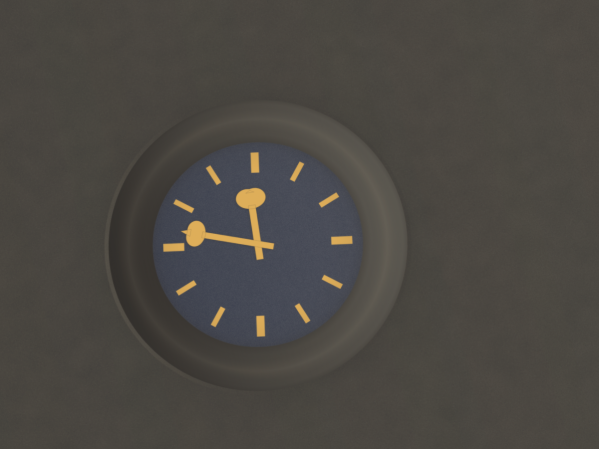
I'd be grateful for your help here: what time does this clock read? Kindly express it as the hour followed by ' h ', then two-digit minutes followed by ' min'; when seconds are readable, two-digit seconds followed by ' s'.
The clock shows 11 h 47 min
